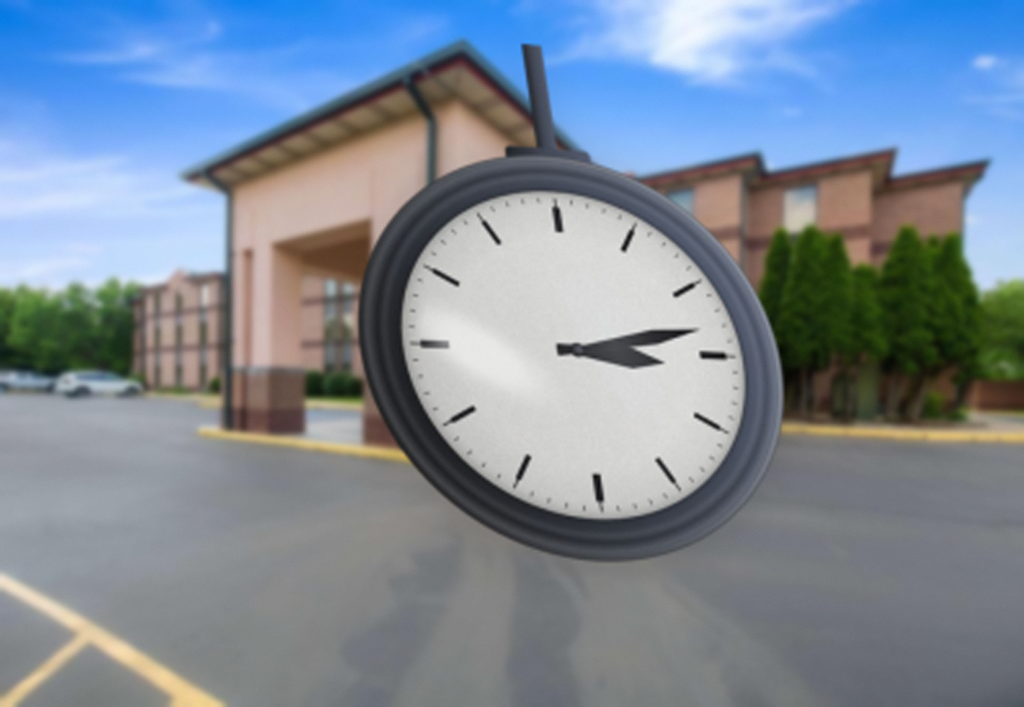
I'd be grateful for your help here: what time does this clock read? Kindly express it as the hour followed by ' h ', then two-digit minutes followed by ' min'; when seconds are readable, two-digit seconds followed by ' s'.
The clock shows 3 h 13 min
